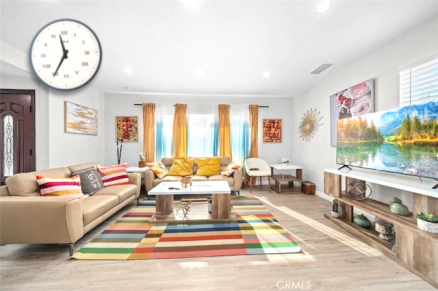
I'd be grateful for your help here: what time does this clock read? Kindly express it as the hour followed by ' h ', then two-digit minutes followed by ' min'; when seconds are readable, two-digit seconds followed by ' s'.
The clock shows 11 h 35 min
